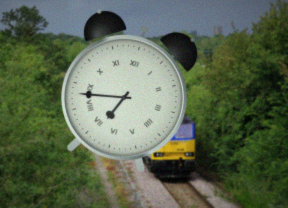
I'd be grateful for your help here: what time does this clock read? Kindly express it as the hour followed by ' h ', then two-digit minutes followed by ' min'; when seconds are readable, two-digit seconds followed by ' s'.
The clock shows 6 h 43 min
